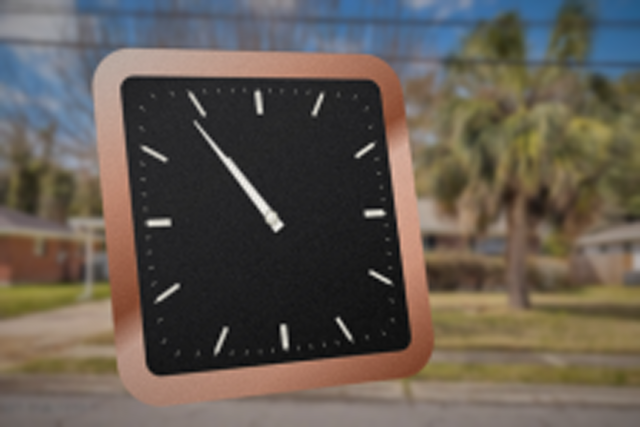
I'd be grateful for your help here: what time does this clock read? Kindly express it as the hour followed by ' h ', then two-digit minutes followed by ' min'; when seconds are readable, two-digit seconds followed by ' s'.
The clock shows 10 h 54 min
